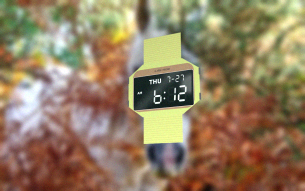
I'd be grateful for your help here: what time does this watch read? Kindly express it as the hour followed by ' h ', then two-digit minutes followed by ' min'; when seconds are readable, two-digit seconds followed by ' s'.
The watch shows 6 h 12 min
